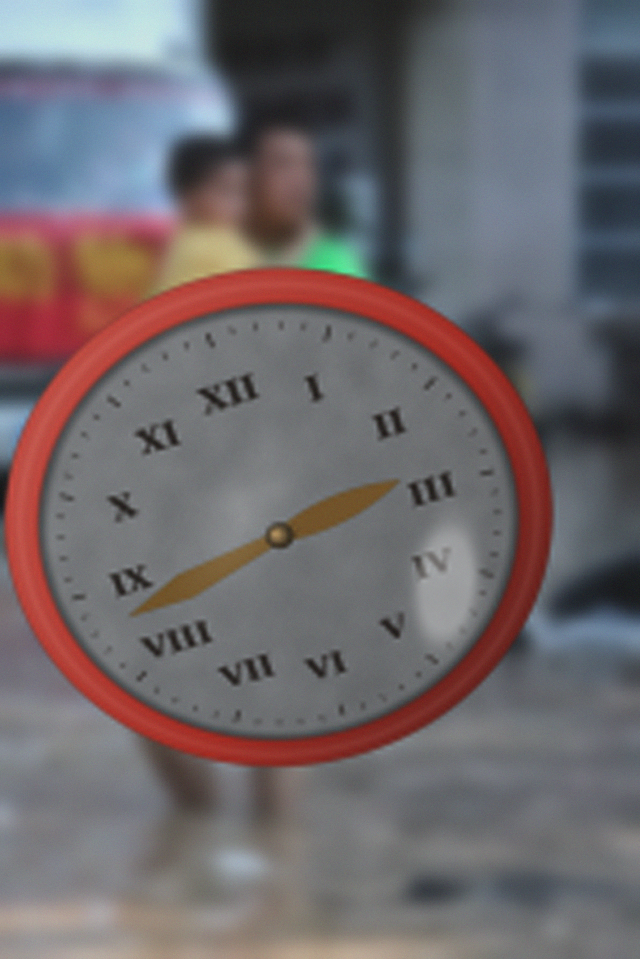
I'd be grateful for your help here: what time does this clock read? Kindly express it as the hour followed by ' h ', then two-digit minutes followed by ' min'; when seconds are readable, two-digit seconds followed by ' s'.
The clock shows 2 h 43 min
